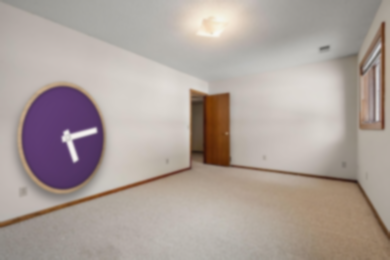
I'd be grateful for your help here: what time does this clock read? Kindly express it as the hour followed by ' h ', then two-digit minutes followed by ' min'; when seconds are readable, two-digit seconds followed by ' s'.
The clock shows 5 h 13 min
